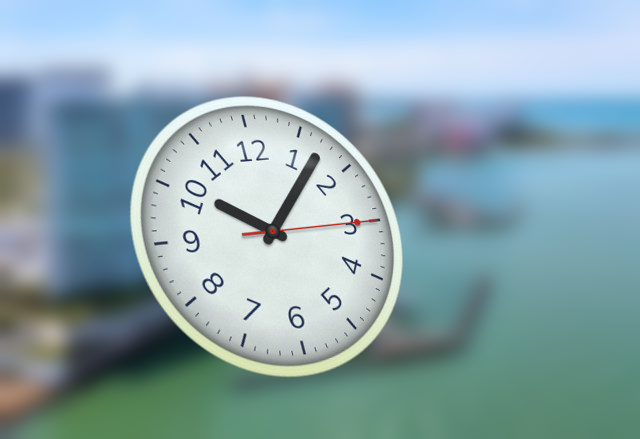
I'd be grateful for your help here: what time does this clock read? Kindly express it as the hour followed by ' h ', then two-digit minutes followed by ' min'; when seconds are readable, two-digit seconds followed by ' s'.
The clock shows 10 h 07 min 15 s
